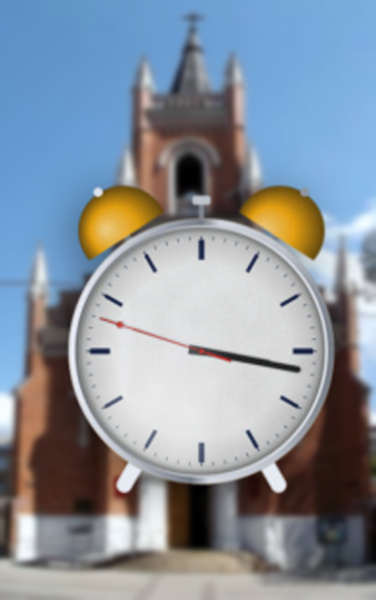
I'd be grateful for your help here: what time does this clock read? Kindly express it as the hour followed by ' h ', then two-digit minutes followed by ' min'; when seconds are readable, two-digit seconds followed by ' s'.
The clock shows 3 h 16 min 48 s
